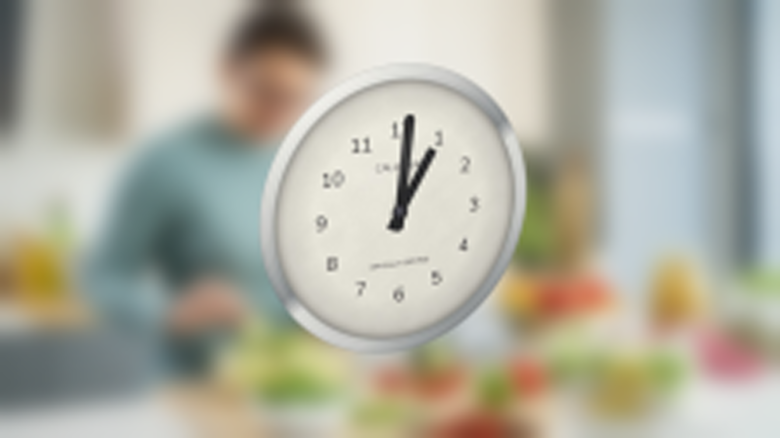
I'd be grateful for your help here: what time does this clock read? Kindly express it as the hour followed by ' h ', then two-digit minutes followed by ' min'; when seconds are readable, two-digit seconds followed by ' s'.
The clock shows 1 h 01 min
